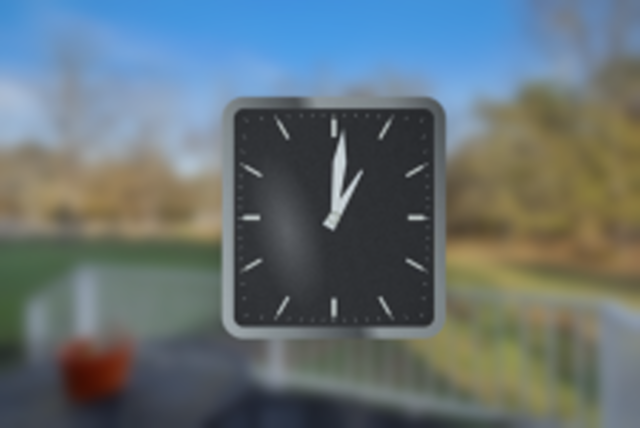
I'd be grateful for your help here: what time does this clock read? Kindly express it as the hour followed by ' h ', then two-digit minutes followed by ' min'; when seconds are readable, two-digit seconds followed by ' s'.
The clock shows 1 h 01 min
